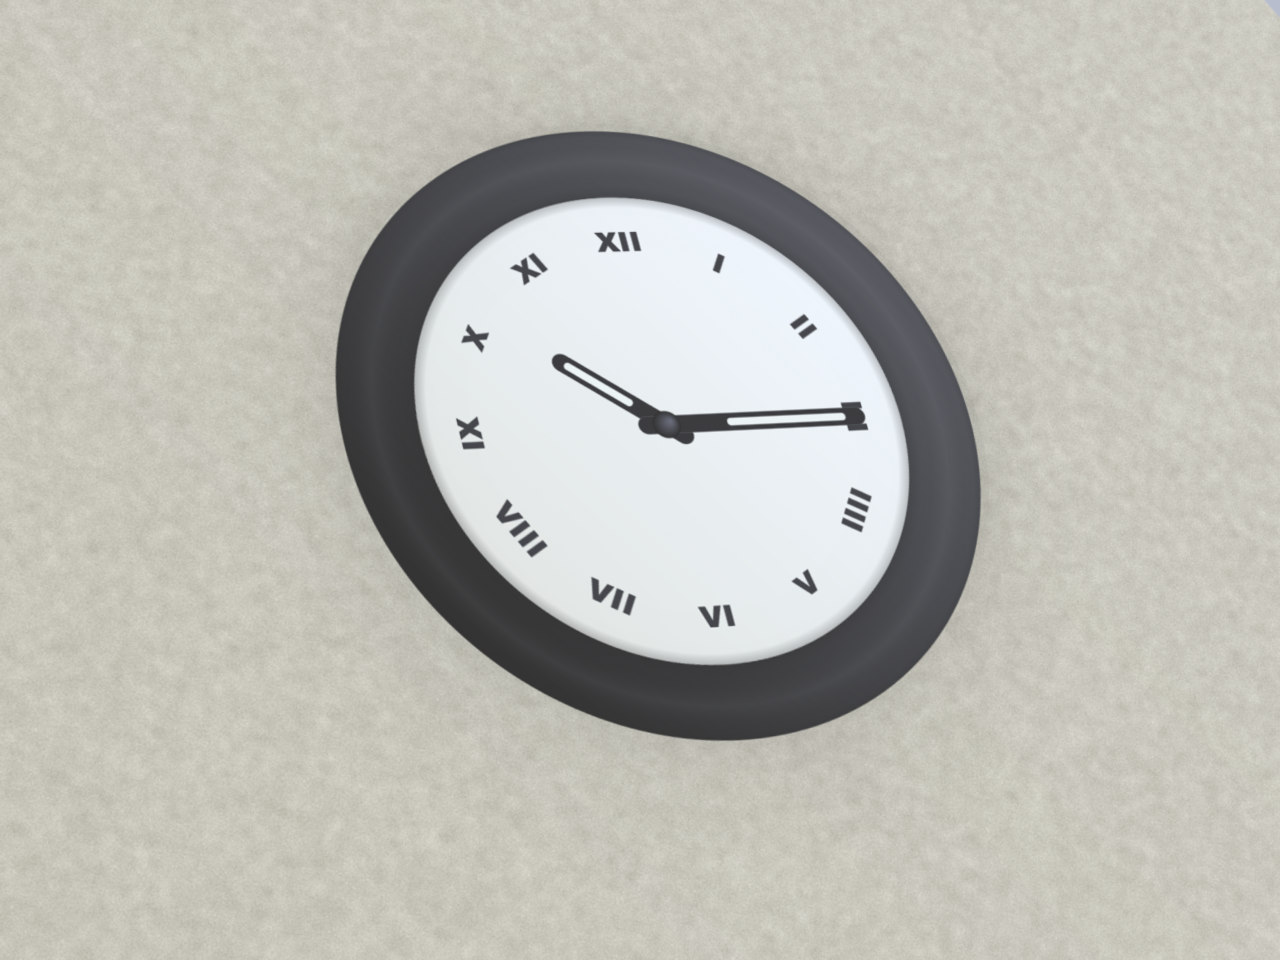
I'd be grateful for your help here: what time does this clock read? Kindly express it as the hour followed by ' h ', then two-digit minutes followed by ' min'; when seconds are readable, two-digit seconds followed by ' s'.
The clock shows 10 h 15 min
